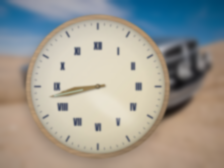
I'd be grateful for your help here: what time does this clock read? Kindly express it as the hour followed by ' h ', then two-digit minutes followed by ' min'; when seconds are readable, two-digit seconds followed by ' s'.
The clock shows 8 h 43 min
